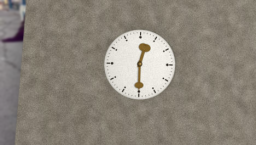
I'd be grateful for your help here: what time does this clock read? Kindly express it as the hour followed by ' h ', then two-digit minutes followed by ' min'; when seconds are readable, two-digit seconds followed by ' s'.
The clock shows 12 h 30 min
